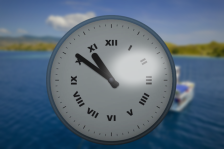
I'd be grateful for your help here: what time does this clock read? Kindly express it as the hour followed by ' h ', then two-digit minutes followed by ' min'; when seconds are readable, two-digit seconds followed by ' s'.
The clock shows 10 h 51 min
